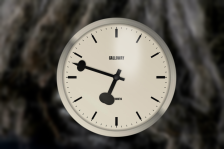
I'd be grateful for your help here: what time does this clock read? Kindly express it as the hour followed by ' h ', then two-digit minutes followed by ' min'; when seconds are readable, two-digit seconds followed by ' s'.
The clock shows 6 h 48 min
